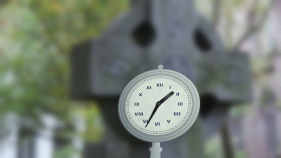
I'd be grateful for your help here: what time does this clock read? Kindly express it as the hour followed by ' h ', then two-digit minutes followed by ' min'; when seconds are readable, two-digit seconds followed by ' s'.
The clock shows 1 h 34 min
